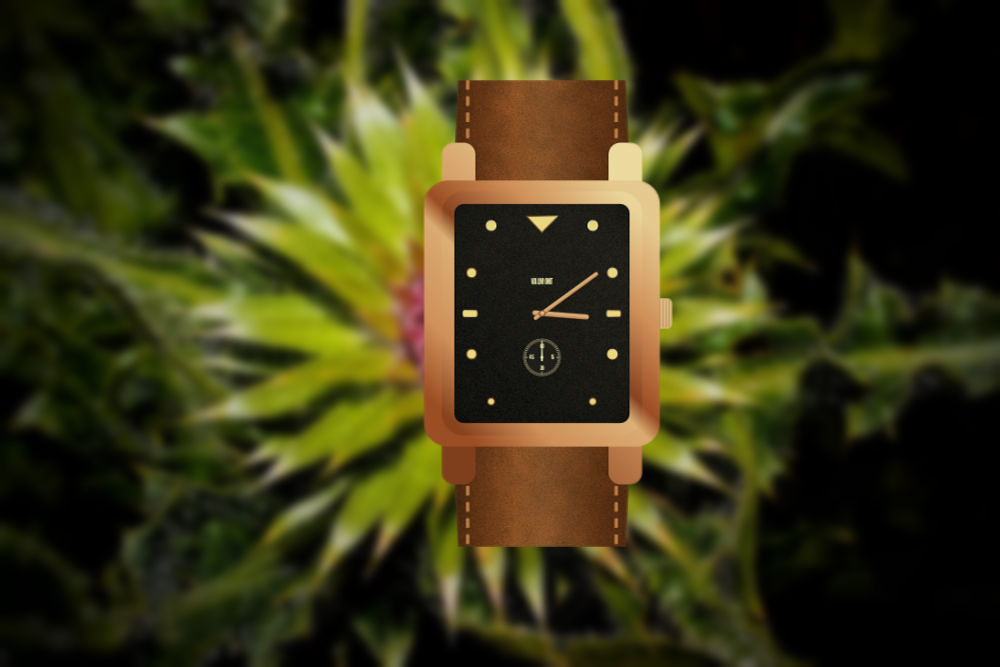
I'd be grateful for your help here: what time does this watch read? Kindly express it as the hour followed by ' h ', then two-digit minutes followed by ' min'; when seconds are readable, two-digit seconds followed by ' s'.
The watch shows 3 h 09 min
